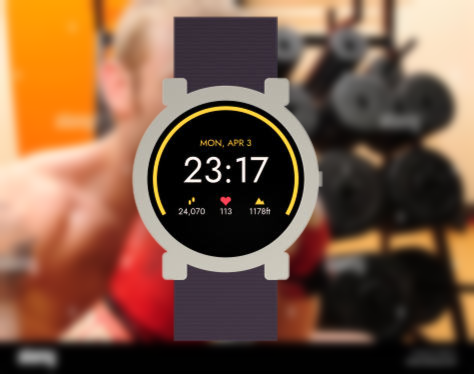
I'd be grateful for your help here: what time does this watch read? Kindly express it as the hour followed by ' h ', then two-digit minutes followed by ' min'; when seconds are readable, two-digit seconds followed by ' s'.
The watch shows 23 h 17 min
